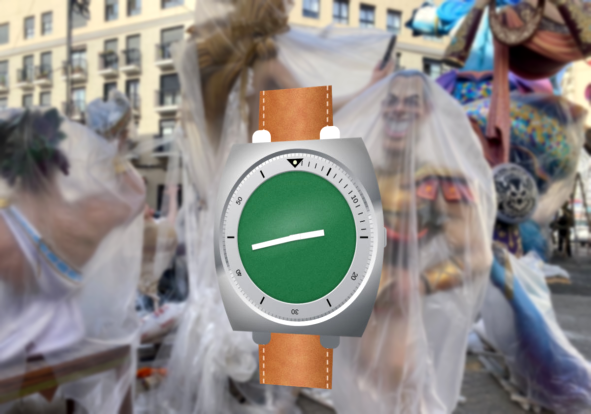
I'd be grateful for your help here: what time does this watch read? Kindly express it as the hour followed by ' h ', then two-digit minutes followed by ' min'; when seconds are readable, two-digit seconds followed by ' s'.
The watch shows 2 h 43 min
